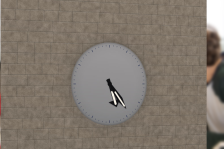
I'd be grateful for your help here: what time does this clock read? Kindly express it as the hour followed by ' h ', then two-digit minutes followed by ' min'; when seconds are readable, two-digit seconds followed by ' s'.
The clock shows 5 h 24 min
